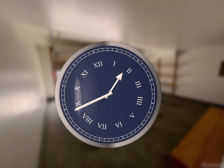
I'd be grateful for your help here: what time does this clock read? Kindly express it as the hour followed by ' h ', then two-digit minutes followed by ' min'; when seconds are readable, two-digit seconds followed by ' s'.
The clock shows 1 h 44 min
